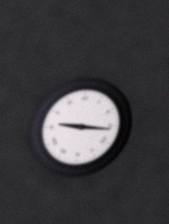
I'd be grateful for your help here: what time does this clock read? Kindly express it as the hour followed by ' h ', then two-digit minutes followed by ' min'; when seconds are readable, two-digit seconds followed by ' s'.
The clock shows 9 h 16 min
